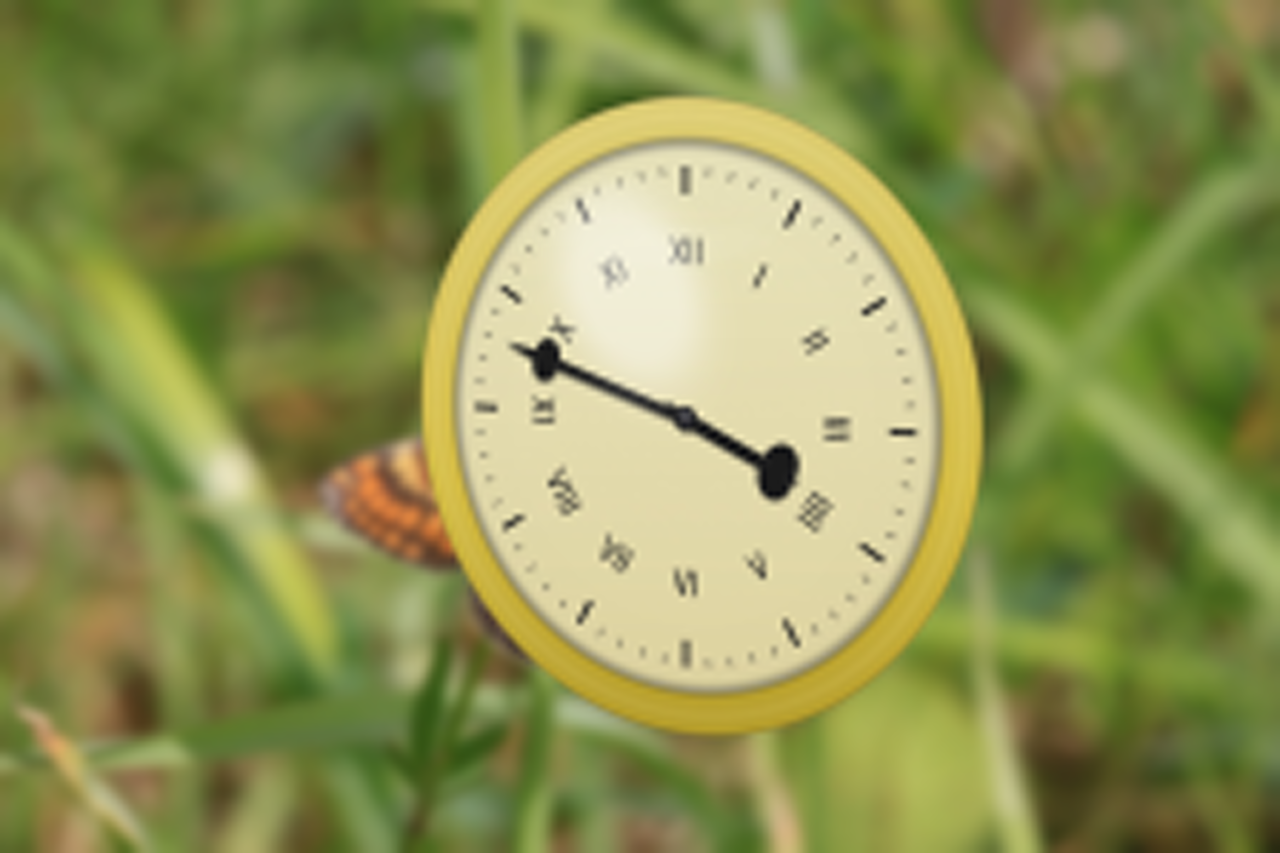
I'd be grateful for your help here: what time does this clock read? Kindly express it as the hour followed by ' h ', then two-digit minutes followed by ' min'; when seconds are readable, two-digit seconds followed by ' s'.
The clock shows 3 h 48 min
